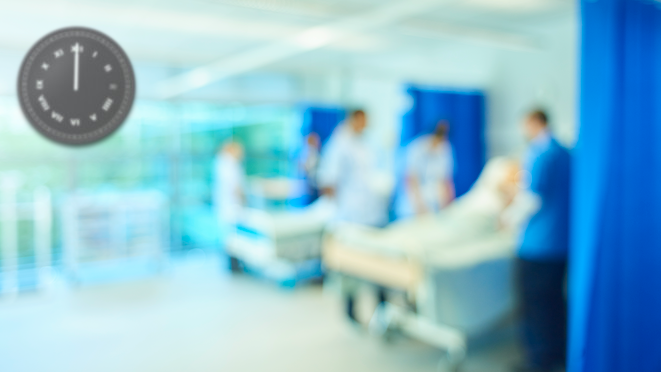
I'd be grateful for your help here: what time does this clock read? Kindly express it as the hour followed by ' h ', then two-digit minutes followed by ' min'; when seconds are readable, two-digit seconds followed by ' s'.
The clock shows 12 h 00 min
